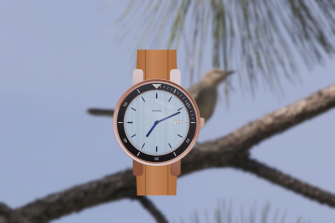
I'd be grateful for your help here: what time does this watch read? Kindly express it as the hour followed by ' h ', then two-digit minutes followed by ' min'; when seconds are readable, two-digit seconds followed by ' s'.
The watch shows 7 h 11 min
